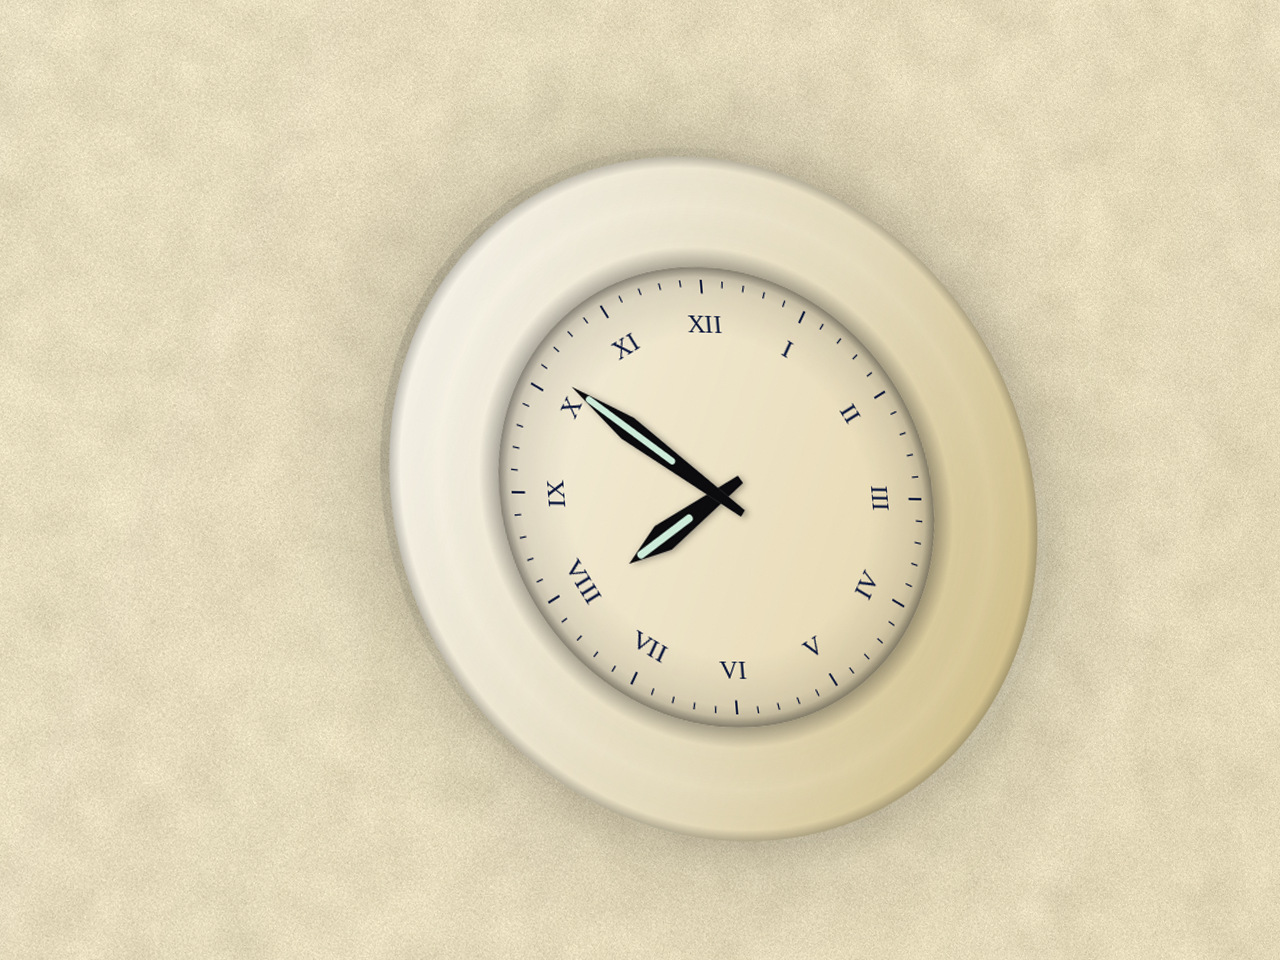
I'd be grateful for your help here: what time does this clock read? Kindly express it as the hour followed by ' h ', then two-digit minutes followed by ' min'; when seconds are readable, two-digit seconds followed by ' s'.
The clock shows 7 h 51 min
